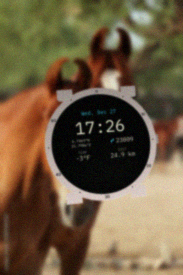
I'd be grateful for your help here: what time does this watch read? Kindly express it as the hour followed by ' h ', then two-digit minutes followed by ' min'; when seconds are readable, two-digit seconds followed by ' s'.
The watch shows 17 h 26 min
